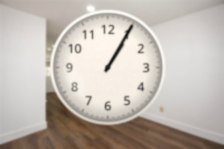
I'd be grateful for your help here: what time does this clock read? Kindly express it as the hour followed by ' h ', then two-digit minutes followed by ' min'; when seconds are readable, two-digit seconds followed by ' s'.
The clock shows 1 h 05 min
